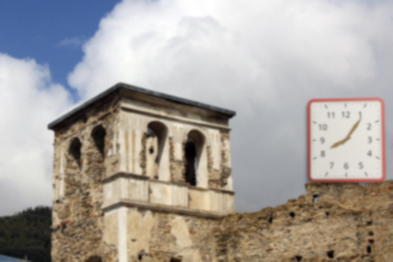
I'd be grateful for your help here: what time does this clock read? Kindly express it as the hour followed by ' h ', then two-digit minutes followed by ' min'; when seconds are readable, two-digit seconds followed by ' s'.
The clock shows 8 h 06 min
